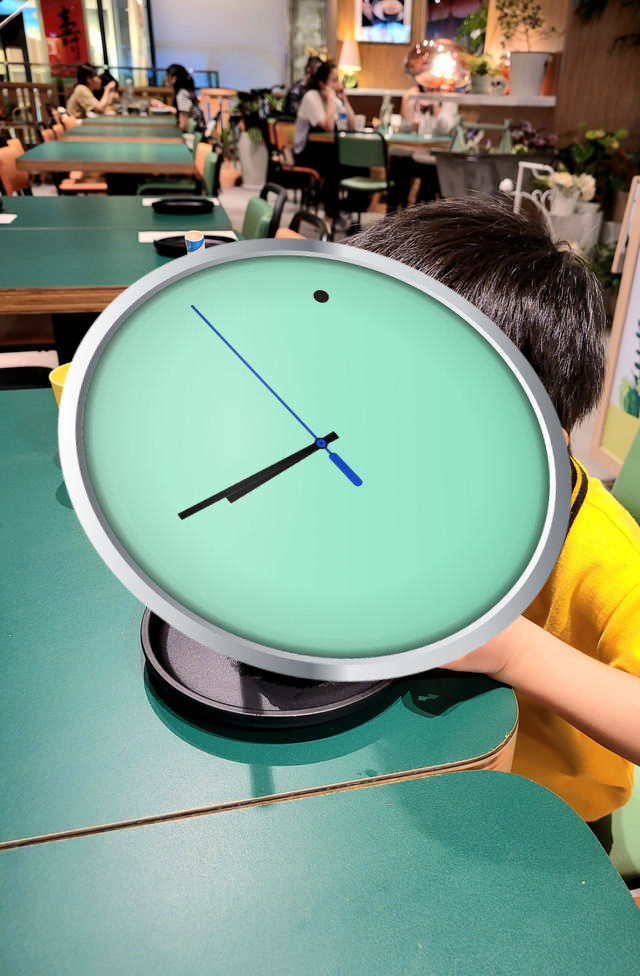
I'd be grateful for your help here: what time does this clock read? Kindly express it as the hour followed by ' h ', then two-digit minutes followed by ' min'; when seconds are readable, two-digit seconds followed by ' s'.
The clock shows 7 h 38 min 53 s
